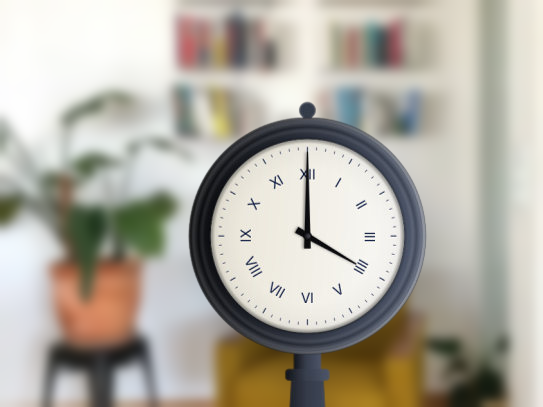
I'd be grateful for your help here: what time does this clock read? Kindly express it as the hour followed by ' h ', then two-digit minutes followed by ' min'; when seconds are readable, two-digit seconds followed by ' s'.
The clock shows 4 h 00 min
